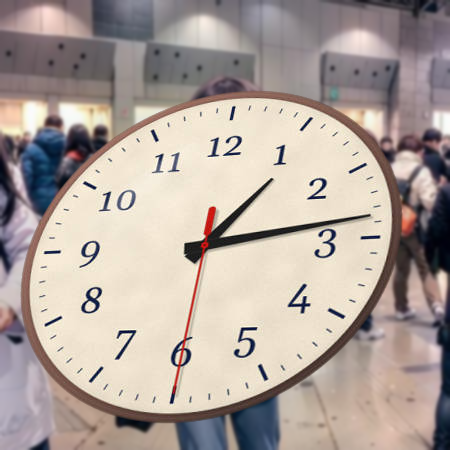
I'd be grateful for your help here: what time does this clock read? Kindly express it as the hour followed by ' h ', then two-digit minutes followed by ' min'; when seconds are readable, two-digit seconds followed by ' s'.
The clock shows 1 h 13 min 30 s
